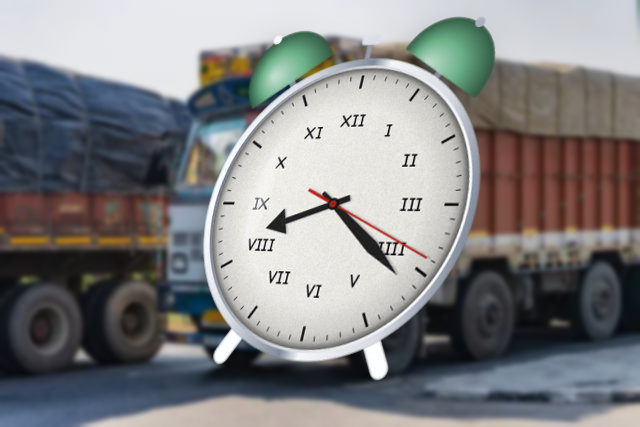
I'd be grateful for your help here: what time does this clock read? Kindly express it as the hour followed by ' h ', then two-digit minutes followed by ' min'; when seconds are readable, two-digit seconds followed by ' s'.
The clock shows 8 h 21 min 19 s
